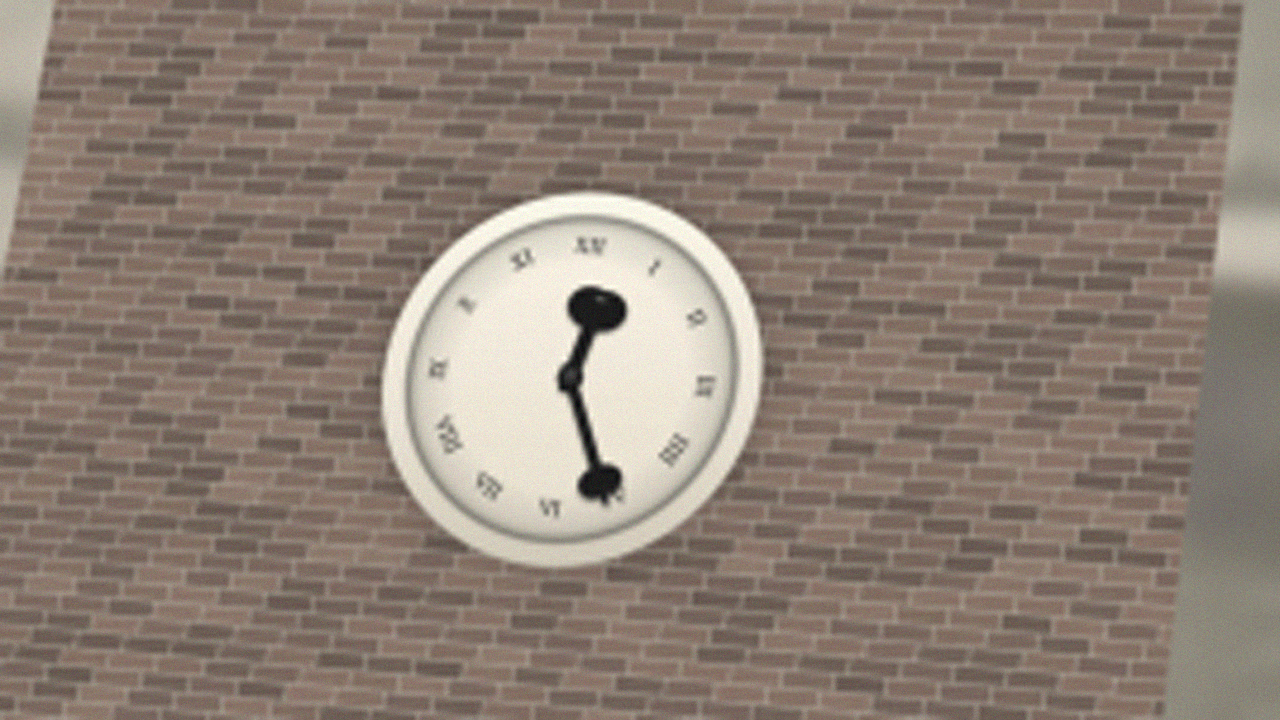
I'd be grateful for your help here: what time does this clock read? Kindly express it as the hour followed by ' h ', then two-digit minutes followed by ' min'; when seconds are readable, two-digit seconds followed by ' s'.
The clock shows 12 h 26 min
